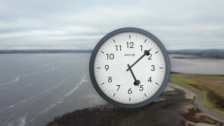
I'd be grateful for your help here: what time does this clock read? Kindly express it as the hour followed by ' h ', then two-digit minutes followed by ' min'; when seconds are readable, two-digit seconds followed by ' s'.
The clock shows 5 h 08 min
